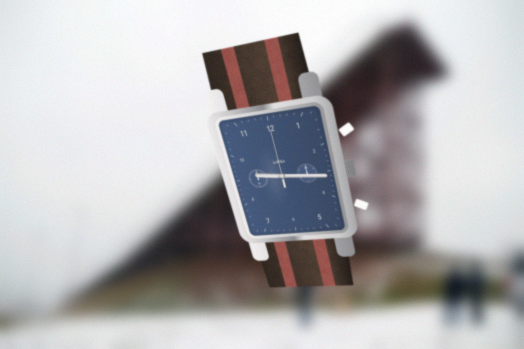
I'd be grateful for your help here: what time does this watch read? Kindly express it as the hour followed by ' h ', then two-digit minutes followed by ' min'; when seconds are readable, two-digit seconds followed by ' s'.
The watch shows 9 h 16 min
